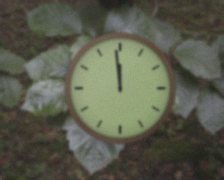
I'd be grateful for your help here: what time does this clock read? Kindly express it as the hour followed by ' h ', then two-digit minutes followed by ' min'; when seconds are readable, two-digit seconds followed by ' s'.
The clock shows 11 h 59 min
